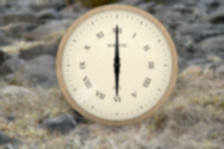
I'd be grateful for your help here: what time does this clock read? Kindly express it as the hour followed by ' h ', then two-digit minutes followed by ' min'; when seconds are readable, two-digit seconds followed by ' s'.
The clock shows 6 h 00 min
